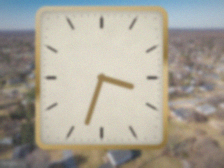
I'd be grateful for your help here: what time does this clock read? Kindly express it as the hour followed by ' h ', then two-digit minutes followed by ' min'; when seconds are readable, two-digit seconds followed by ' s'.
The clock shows 3 h 33 min
